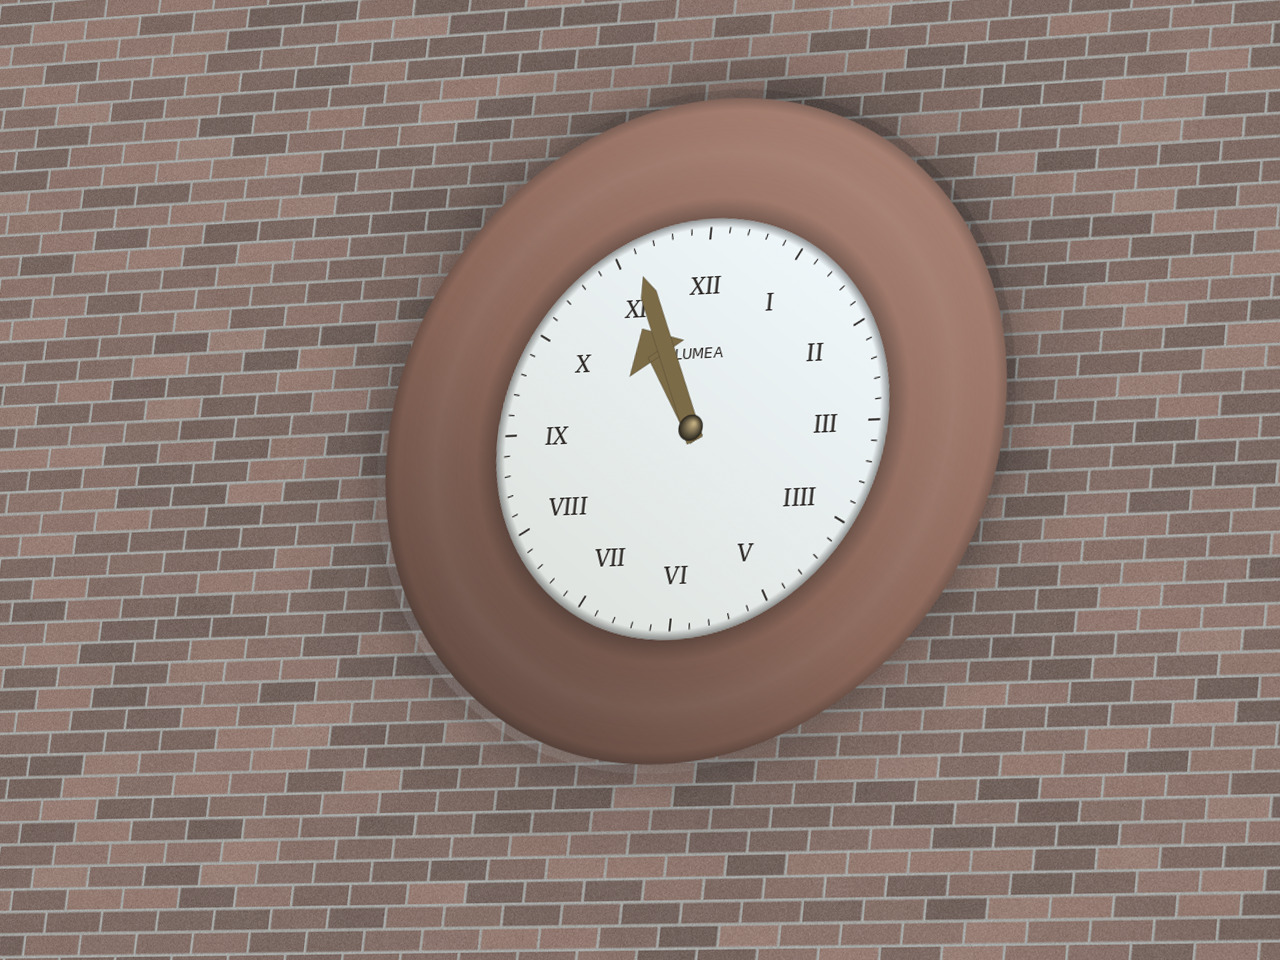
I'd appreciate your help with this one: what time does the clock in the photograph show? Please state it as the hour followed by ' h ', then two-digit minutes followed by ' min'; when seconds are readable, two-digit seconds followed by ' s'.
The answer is 10 h 56 min
